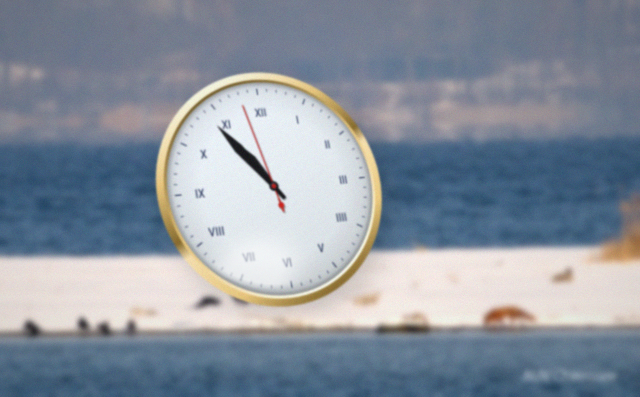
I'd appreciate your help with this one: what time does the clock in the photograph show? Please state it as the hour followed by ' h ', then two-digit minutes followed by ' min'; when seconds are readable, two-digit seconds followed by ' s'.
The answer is 10 h 53 min 58 s
